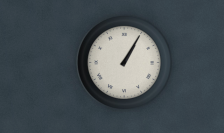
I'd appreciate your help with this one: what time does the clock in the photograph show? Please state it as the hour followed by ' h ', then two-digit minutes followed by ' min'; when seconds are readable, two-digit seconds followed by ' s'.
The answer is 1 h 05 min
